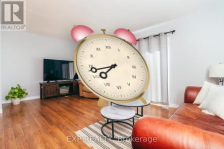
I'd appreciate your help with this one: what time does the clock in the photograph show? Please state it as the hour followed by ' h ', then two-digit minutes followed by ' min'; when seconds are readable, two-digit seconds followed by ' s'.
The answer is 7 h 43 min
